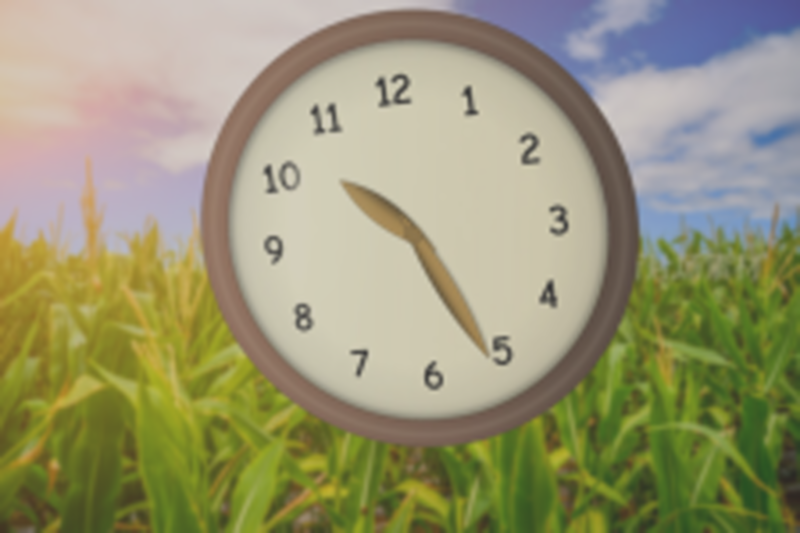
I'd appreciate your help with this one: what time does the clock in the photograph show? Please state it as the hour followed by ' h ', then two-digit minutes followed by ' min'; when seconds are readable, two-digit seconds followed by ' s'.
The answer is 10 h 26 min
